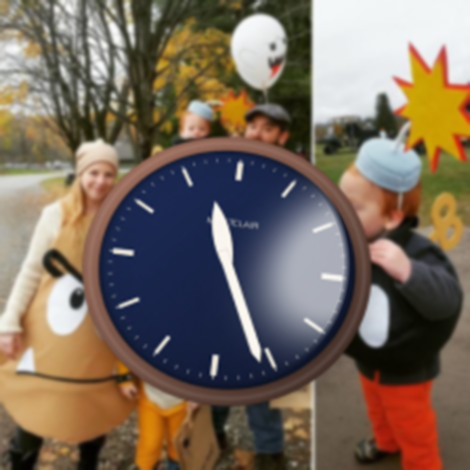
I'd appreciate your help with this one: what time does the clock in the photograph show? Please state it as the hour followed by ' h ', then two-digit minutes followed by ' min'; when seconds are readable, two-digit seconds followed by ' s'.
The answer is 11 h 26 min
